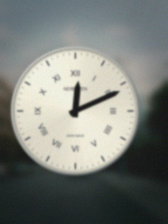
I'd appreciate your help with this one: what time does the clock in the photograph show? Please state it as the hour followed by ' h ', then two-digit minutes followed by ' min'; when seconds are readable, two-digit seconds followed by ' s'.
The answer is 12 h 11 min
